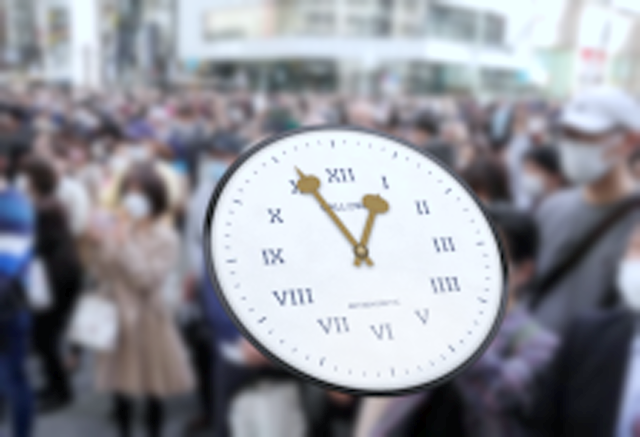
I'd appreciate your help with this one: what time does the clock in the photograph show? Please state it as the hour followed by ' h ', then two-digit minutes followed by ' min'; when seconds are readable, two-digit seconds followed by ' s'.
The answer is 12 h 56 min
